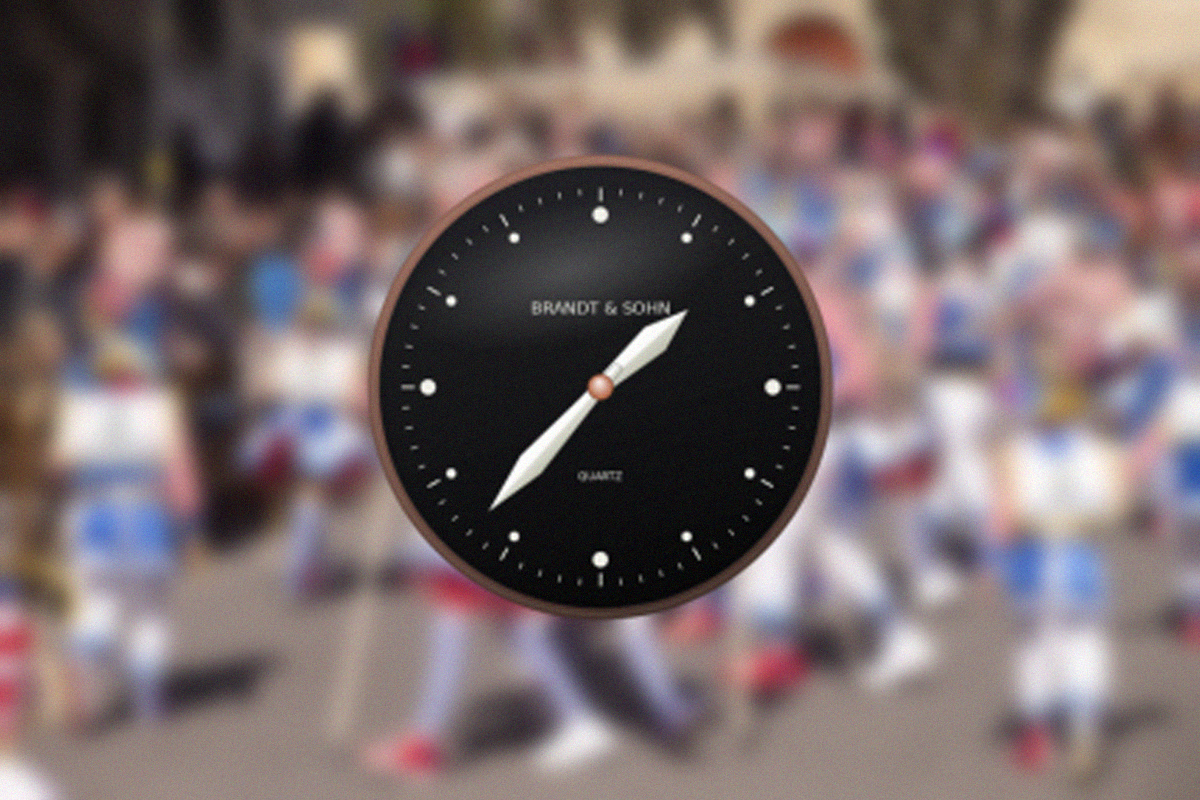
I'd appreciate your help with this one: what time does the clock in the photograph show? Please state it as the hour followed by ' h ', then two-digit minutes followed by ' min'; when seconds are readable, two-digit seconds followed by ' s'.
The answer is 1 h 37 min
